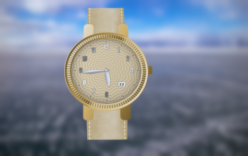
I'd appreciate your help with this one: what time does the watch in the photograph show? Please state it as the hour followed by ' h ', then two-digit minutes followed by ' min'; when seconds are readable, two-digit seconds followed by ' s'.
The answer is 5 h 44 min
